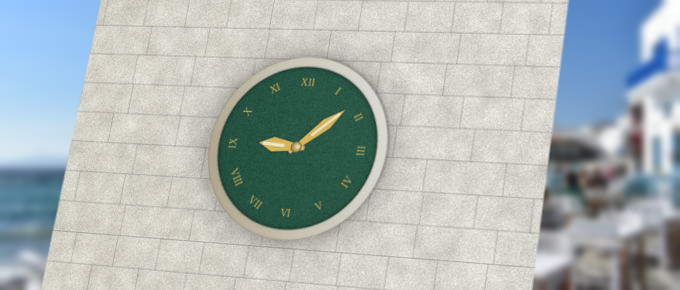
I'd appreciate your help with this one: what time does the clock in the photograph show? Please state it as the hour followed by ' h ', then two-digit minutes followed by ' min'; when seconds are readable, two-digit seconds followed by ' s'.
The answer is 9 h 08 min
